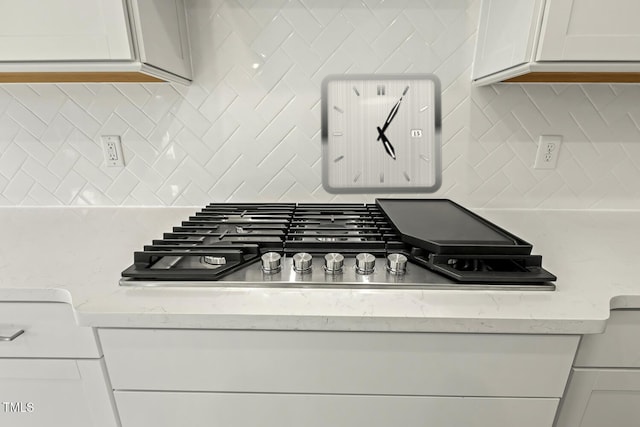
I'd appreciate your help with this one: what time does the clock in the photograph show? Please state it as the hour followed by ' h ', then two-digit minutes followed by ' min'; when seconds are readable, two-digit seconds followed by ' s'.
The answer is 5 h 05 min
